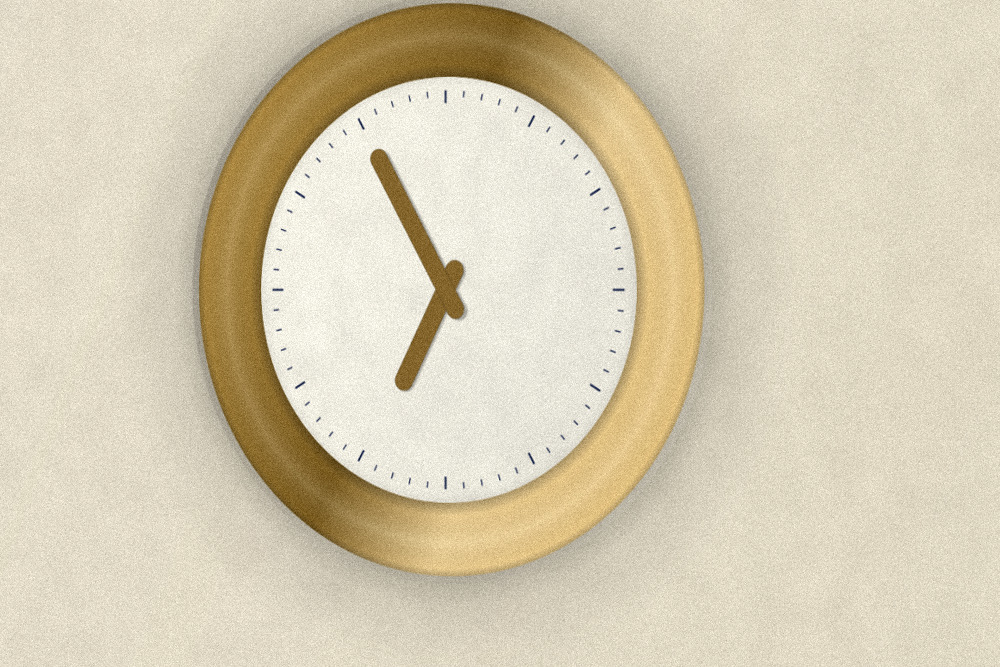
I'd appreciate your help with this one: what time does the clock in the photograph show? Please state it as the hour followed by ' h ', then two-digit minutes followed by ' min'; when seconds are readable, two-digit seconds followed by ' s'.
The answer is 6 h 55 min
